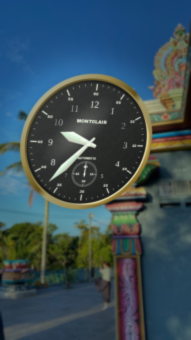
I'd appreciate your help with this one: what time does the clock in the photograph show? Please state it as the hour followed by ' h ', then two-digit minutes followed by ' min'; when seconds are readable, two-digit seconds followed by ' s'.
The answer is 9 h 37 min
